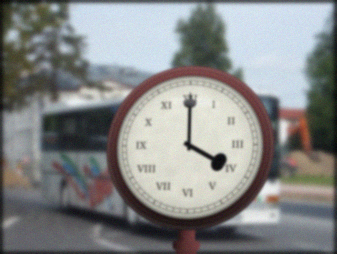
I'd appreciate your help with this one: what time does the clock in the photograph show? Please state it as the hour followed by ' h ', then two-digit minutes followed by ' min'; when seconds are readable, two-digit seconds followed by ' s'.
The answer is 4 h 00 min
